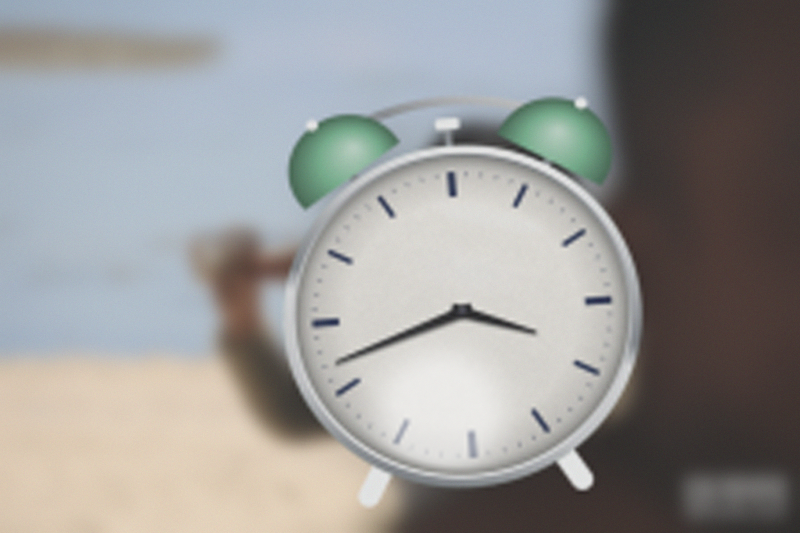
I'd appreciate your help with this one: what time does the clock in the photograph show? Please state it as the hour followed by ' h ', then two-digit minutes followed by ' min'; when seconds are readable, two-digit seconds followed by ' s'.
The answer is 3 h 42 min
